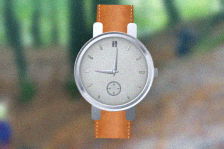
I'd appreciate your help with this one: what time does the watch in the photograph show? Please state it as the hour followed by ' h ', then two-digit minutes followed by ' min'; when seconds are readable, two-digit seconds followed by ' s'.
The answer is 9 h 01 min
